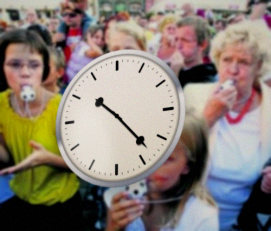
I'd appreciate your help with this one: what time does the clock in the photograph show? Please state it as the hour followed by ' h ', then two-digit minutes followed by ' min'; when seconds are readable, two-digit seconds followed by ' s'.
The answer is 10 h 23 min
